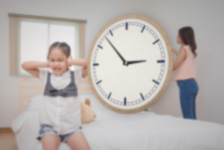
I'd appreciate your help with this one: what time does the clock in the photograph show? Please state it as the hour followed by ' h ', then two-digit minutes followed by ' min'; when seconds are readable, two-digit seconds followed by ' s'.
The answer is 2 h 53 min
